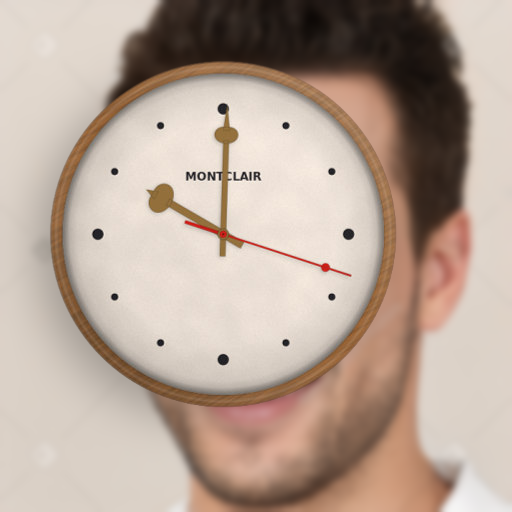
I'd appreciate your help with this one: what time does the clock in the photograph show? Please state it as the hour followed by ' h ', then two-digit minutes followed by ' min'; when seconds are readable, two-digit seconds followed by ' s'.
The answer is 10 h 00 min 18 s
